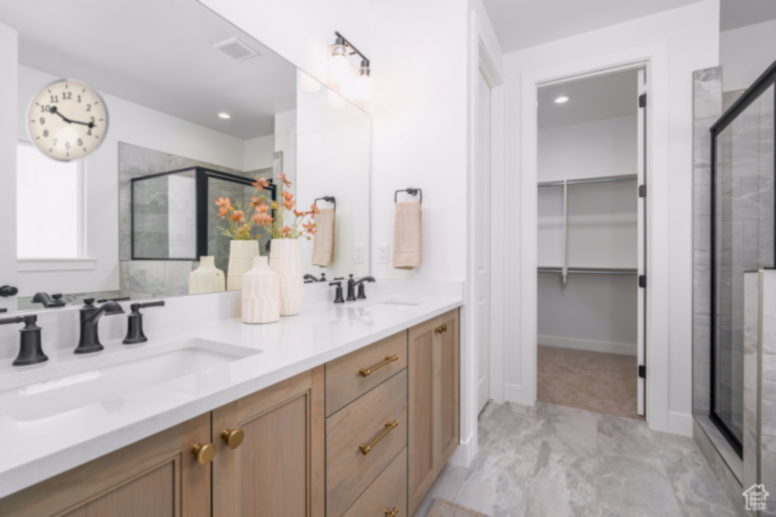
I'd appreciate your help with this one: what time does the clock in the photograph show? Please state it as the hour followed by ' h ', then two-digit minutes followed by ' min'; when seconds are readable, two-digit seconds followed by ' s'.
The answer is 10 h 17 min
